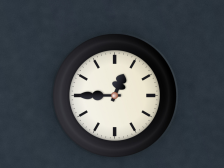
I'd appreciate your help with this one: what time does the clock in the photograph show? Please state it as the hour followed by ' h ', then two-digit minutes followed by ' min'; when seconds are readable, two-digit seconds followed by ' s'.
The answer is 12 h 45 min
